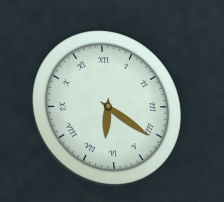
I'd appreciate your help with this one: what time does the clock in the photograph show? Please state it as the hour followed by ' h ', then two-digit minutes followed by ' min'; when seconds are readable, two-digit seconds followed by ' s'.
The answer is 6 h 21 min
